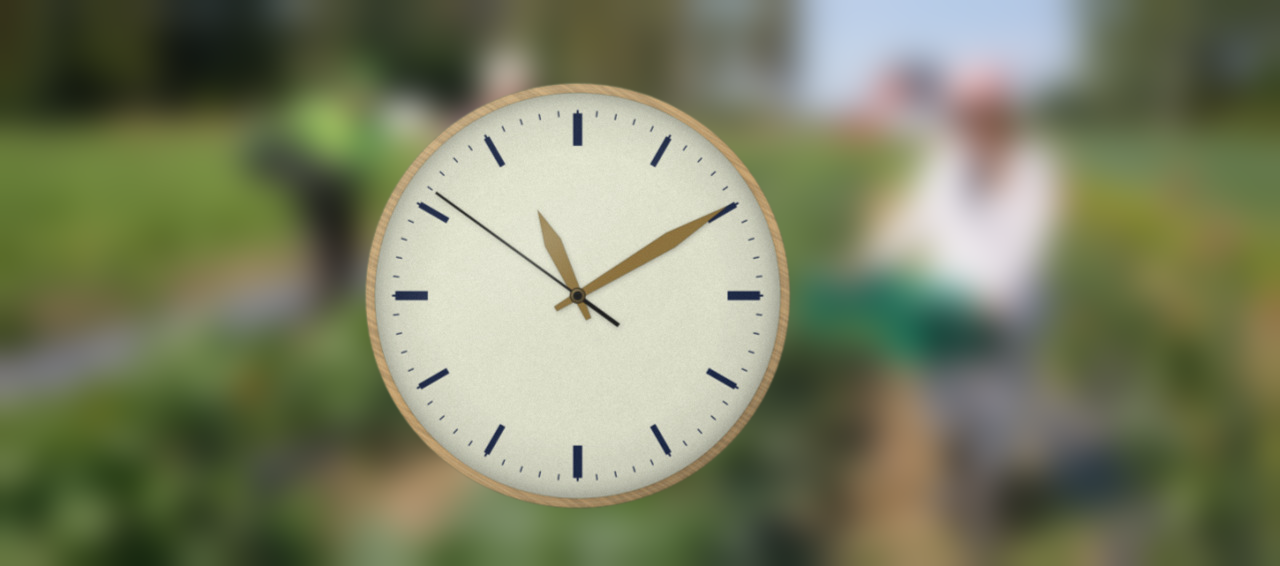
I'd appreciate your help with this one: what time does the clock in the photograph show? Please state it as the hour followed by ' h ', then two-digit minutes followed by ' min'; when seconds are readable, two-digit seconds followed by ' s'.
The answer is 11 h 09 min 51 s
